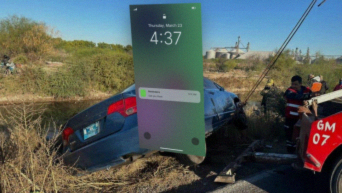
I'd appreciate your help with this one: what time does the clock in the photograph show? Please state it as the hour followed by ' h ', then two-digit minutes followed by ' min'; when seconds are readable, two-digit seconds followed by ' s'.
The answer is 4 h 37 min
